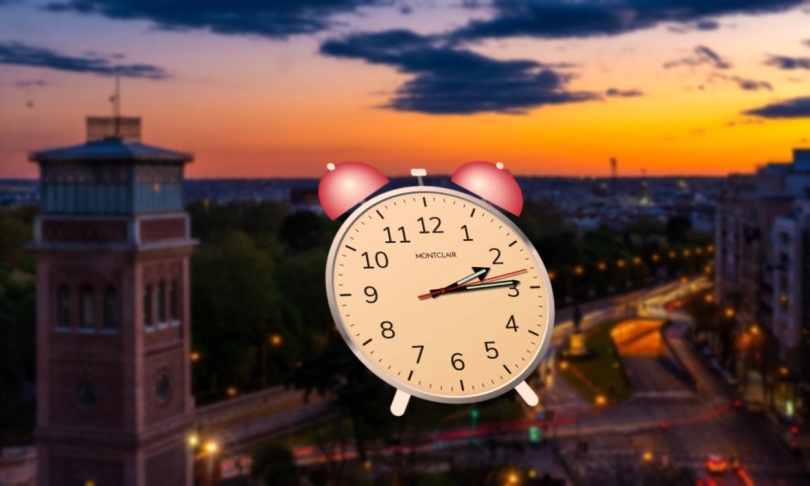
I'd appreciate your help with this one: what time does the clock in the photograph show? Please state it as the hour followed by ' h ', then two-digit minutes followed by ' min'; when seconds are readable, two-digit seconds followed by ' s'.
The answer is 2 h 14 min 13 s
